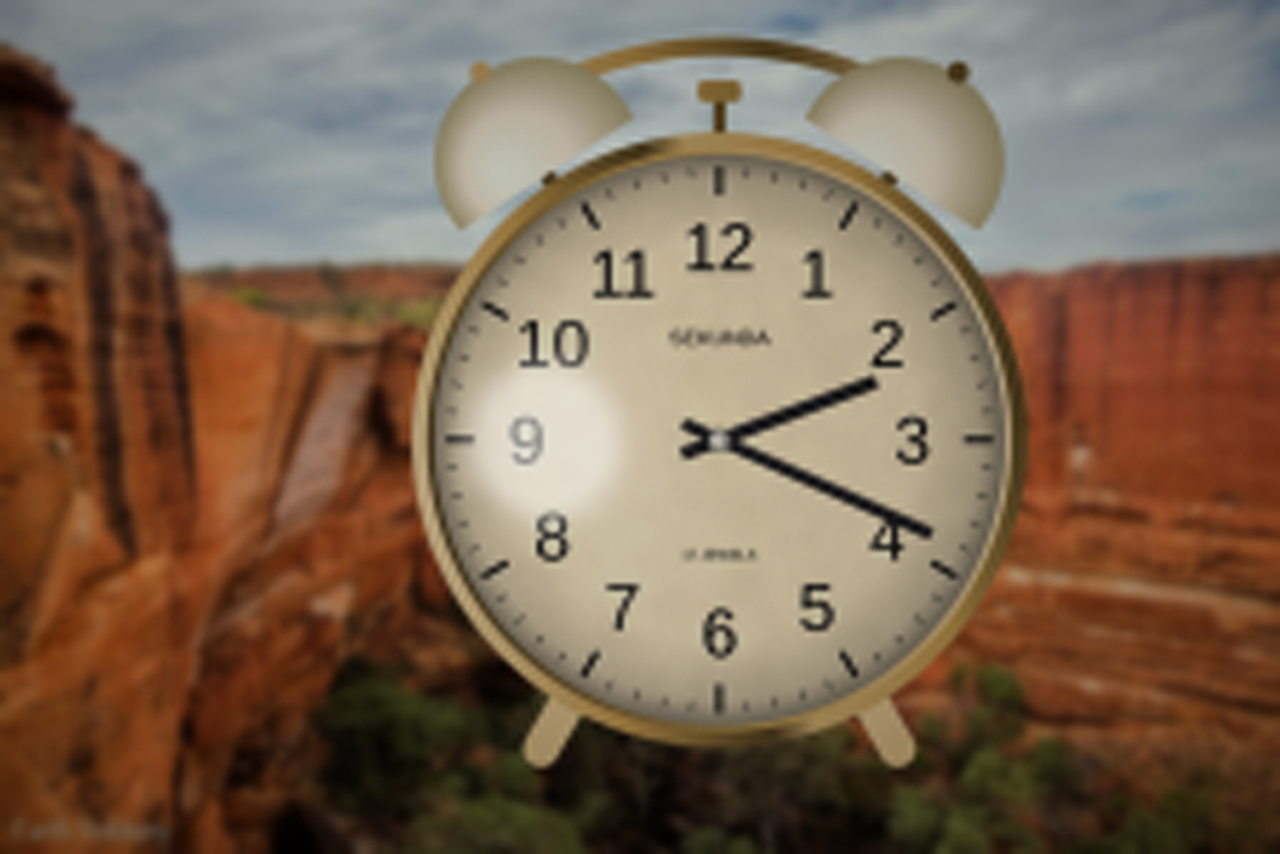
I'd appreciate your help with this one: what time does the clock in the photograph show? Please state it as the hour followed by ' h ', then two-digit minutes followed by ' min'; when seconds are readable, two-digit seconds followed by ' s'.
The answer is 2 h 19 min
